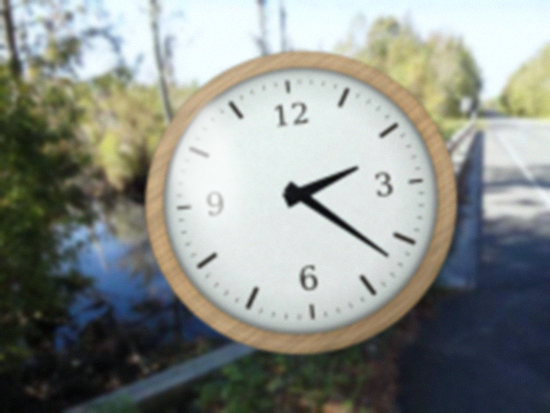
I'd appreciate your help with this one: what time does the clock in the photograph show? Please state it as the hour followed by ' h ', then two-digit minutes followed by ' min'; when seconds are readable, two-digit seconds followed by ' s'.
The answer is 2 h 22 min
